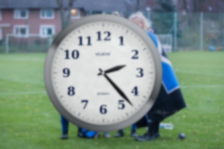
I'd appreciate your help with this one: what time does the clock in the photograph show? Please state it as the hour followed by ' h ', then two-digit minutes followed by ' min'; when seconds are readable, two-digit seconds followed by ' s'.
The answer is 2 h 23 min
